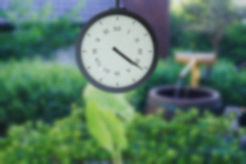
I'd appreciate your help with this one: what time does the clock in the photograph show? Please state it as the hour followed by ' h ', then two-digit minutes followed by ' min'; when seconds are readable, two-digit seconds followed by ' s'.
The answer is 4 h 21 min
